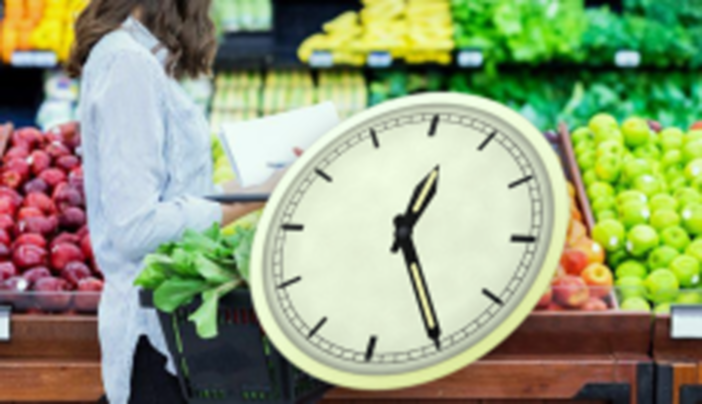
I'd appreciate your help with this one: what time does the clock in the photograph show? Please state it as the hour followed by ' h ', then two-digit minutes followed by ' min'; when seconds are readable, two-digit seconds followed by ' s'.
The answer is 12 h 25 min
